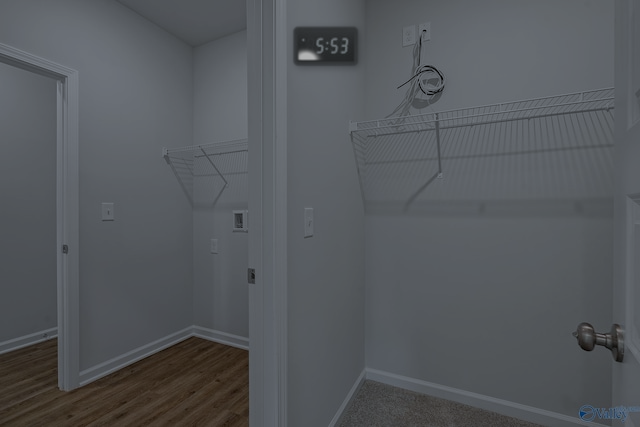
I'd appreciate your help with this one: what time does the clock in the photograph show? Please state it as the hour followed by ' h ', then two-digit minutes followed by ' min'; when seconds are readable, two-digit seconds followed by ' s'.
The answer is 5 h 53 min
